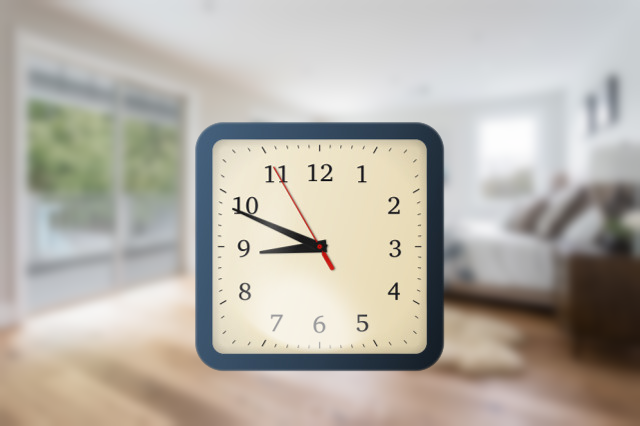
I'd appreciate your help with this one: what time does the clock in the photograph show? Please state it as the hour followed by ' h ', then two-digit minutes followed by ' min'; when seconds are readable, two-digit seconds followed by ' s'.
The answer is 8 h 48 min 55 s
